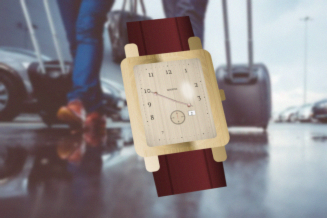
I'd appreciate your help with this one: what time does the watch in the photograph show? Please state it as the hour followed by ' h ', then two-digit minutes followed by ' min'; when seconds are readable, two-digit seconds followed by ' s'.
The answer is 3 h 50 min
